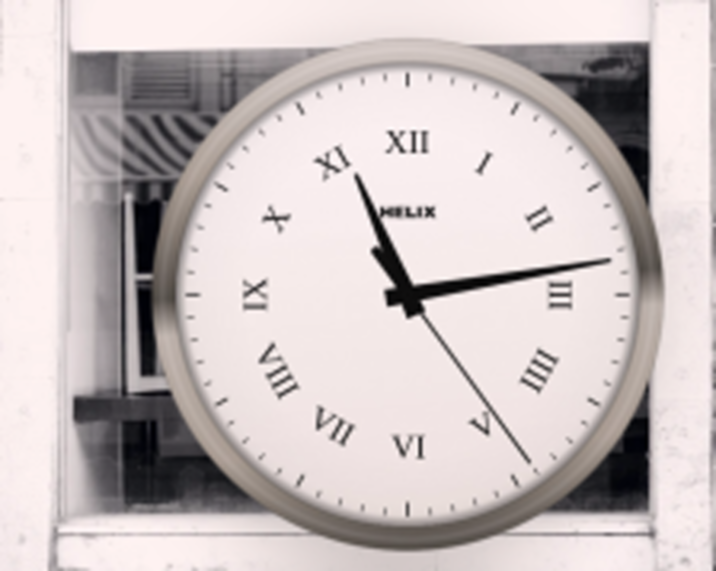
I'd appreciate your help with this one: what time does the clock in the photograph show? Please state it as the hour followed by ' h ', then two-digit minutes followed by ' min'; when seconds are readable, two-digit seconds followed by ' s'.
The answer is 11 h 13 min 24 s
